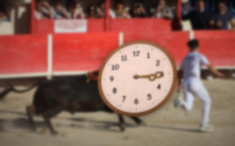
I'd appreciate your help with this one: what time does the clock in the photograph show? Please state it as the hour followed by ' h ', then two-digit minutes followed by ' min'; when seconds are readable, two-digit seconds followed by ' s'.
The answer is 3 h 15 min
